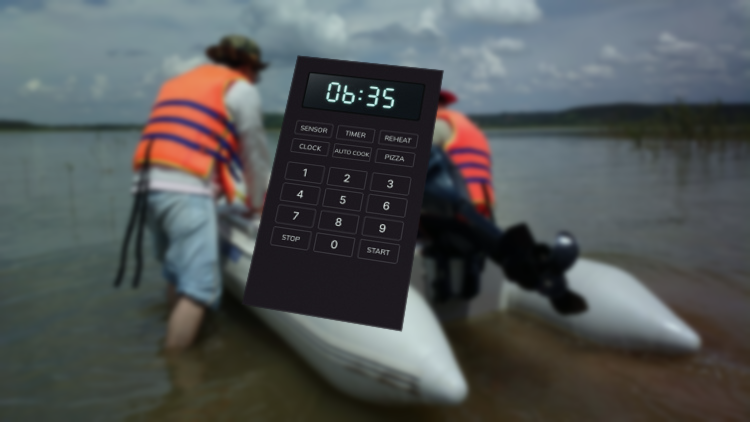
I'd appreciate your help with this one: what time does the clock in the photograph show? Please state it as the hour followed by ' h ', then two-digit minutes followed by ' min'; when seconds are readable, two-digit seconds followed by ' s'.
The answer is 6 h 35 min
